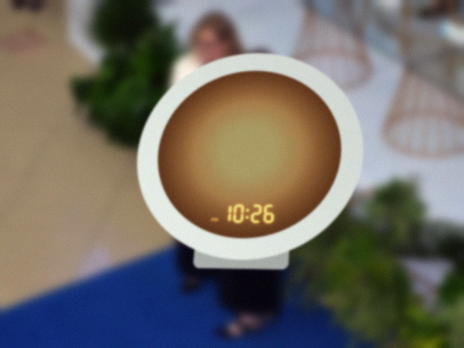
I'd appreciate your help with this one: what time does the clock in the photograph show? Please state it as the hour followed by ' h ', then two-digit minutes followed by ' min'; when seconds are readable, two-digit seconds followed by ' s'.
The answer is 10 h 26 min
